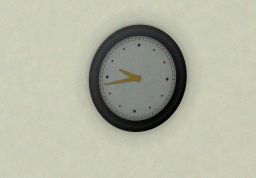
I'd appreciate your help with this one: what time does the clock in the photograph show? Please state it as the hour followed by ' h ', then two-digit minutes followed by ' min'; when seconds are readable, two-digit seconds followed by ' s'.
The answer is 9 h 43 min
